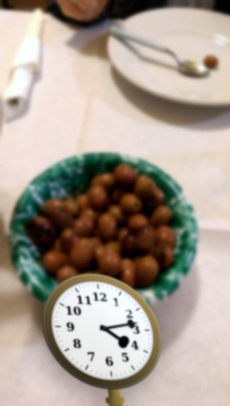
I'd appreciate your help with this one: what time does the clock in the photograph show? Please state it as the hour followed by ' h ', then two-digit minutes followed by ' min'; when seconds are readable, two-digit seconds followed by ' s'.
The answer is 4 h 13 min
